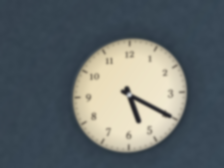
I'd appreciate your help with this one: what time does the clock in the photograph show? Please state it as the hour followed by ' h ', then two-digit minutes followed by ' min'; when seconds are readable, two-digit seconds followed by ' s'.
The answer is 5 h 20 min
